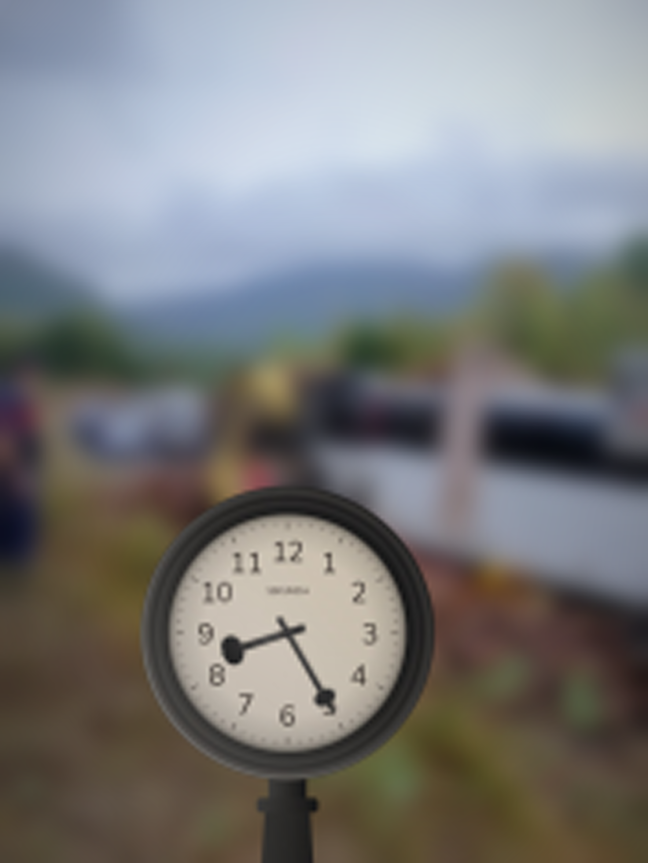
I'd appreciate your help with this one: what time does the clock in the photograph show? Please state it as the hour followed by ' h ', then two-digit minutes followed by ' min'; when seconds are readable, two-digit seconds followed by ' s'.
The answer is 8 h 25 min
